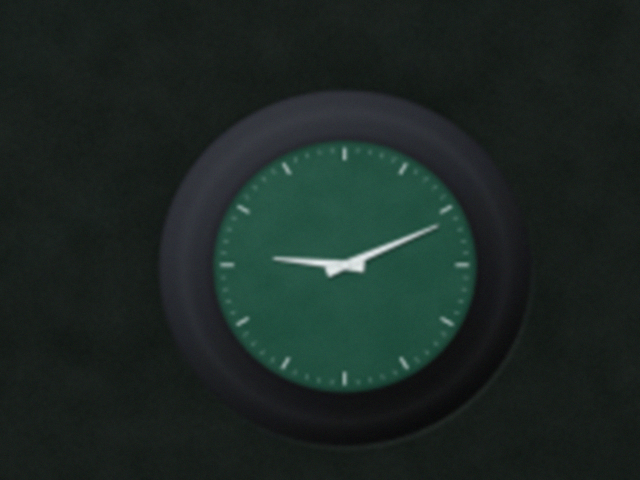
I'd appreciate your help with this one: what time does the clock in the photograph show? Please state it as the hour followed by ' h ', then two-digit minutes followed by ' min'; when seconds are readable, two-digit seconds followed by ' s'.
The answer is 9 h 11 min
